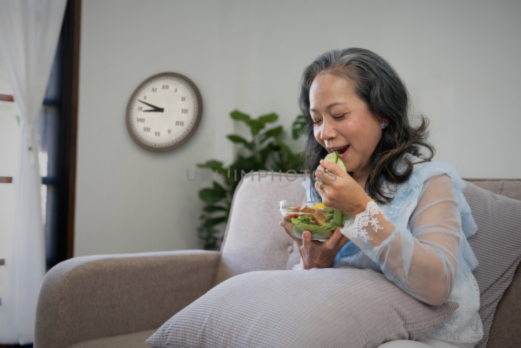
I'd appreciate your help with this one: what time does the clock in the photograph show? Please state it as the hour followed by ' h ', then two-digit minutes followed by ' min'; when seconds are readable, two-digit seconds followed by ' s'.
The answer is 8 h 48 min
